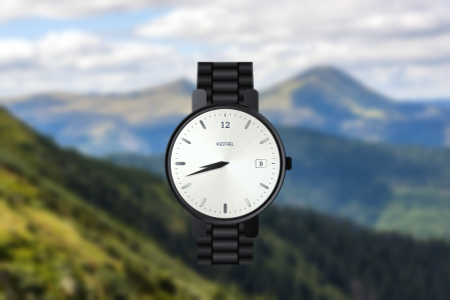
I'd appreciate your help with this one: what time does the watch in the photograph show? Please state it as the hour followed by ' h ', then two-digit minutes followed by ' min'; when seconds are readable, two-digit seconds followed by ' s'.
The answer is 8 h 42 min
